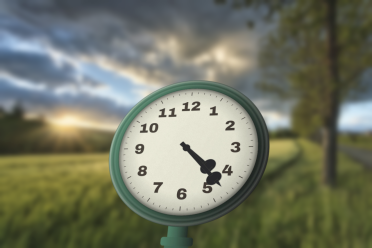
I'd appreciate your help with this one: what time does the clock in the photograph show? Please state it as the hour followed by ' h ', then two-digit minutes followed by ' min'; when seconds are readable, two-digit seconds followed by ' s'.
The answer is 4 h 23 min
